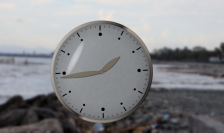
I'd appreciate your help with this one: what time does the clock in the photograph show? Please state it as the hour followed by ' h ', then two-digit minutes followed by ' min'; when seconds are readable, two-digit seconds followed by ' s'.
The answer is 1 h 44 min
